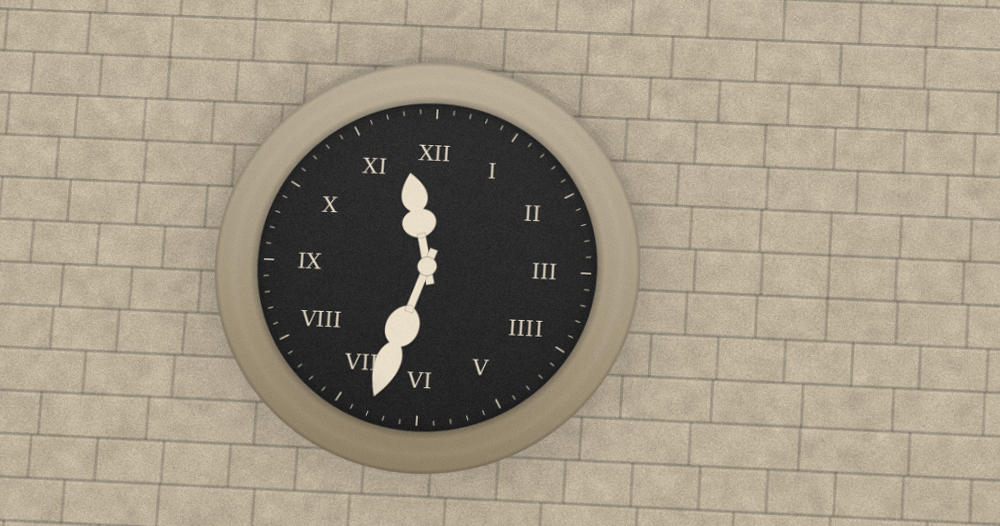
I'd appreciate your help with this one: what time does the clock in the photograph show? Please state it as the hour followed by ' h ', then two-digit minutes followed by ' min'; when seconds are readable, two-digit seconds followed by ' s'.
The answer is 11 h 33 min
